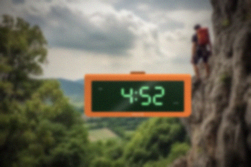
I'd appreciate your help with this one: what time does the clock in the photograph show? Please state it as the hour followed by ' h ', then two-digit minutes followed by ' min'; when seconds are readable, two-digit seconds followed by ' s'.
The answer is 4 h 52 min
